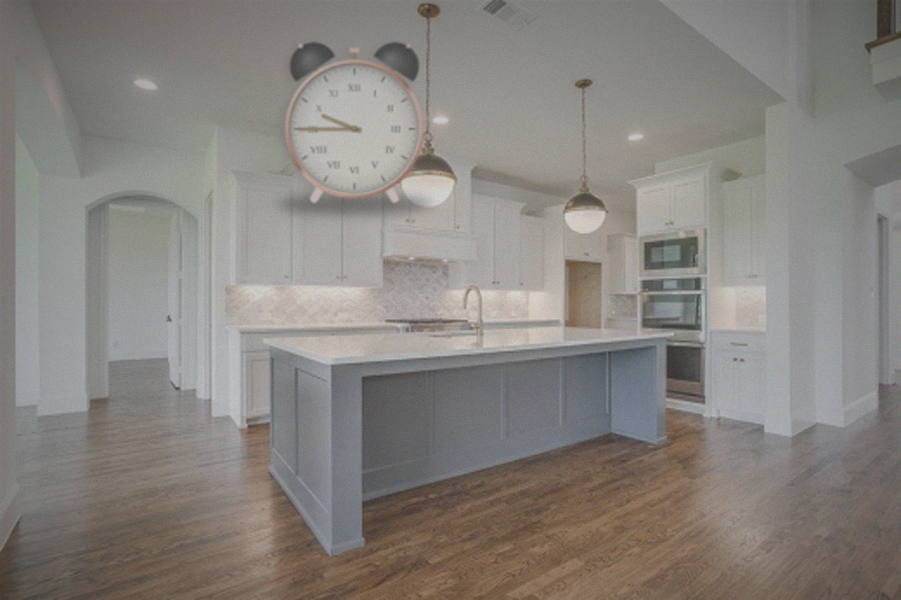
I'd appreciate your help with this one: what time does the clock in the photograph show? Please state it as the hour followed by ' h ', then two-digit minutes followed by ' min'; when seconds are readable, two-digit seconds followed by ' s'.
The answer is 9 h 45 min
